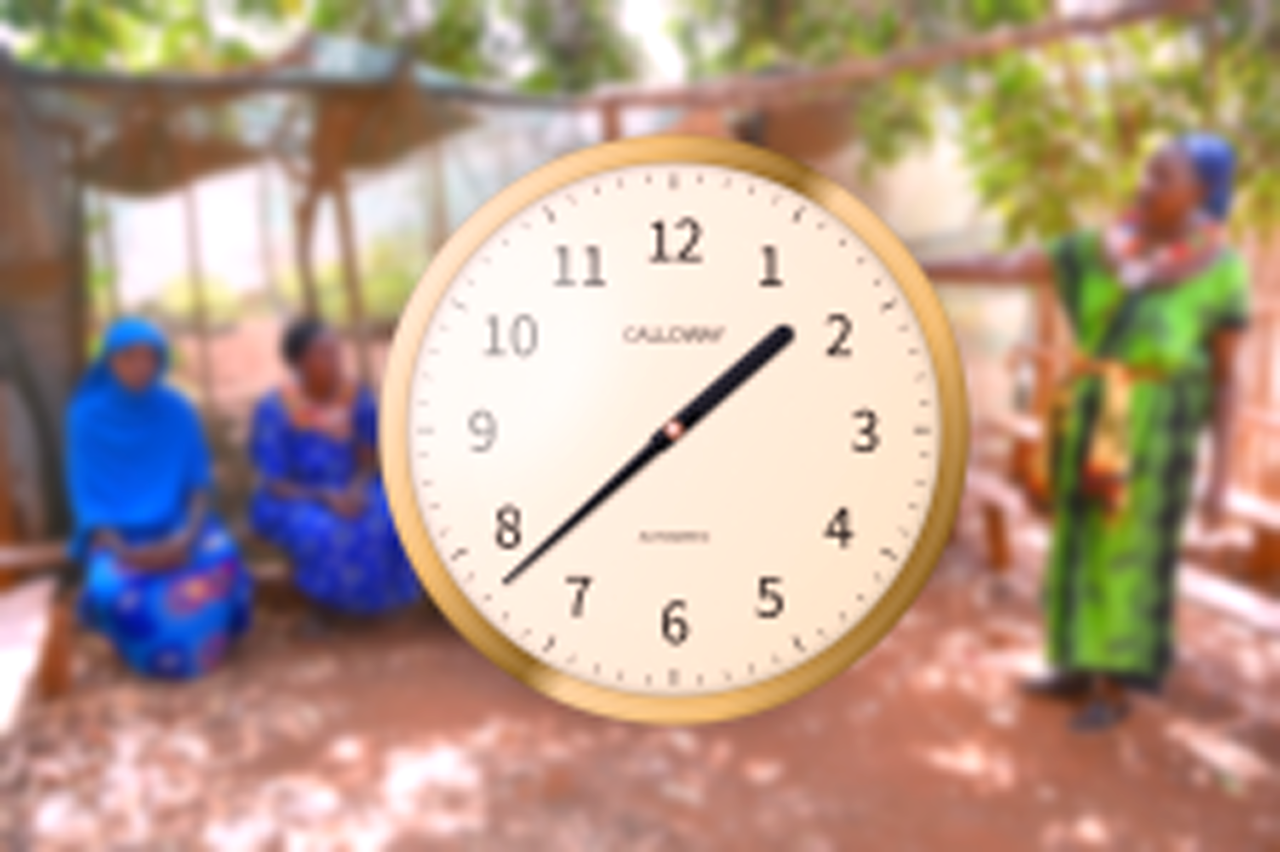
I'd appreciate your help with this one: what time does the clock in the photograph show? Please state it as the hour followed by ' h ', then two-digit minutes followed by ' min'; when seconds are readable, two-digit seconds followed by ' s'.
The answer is 1 h 38 min
